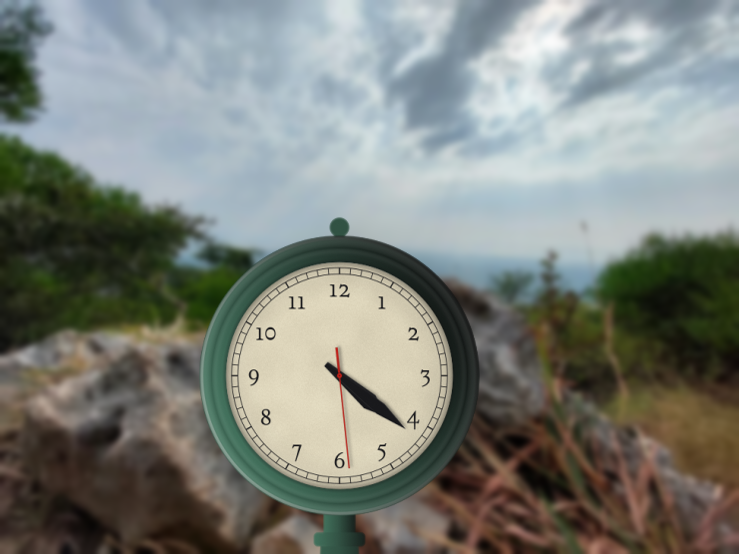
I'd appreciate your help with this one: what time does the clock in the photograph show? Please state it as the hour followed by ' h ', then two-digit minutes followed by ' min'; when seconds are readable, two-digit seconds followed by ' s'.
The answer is 4 h 21 min 29 s
